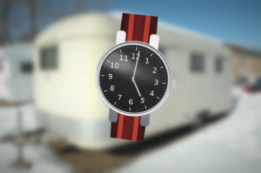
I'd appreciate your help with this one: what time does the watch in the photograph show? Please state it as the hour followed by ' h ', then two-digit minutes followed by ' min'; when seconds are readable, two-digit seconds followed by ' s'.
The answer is 5 h 01 min
